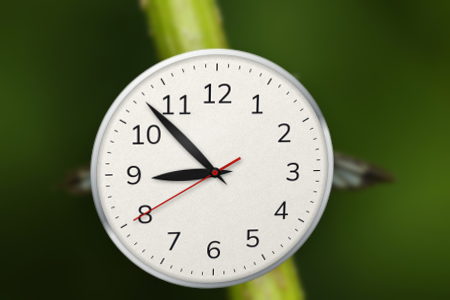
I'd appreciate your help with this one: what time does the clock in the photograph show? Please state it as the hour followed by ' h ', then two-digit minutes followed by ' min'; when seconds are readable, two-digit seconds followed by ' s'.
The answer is 8 h 52 min 40 s
